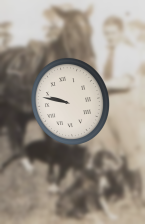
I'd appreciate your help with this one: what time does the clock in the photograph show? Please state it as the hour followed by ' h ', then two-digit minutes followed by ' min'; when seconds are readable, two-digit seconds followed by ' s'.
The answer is 9 h 48 min
